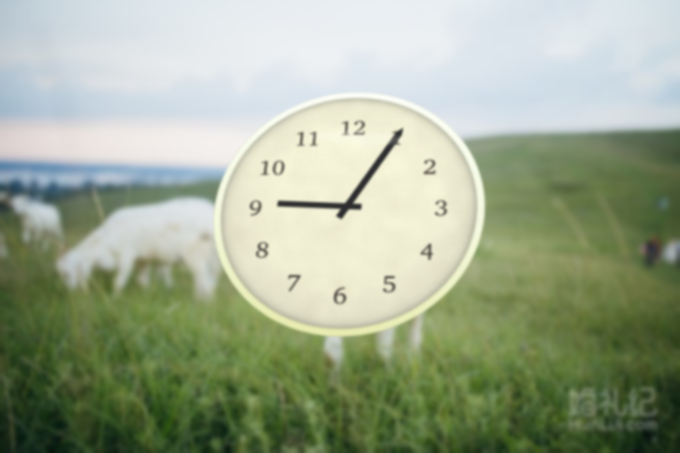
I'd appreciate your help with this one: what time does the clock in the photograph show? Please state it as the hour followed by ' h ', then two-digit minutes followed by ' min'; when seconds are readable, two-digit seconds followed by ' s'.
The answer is 9 h 05 min
